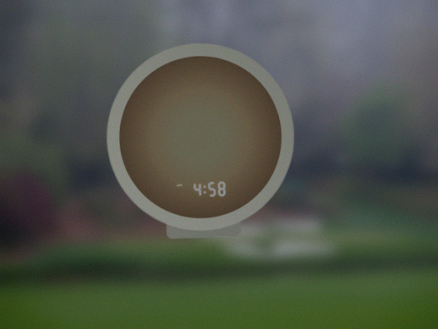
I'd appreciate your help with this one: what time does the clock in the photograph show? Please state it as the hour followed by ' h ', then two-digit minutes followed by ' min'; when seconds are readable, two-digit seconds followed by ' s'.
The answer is 4 h 58 min
